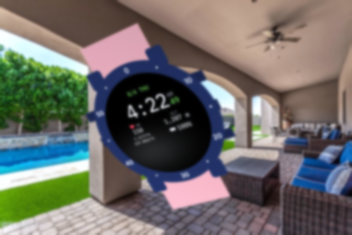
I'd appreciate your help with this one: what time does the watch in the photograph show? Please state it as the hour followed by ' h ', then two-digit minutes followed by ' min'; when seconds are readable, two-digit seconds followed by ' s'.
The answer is 4 h 22 min
